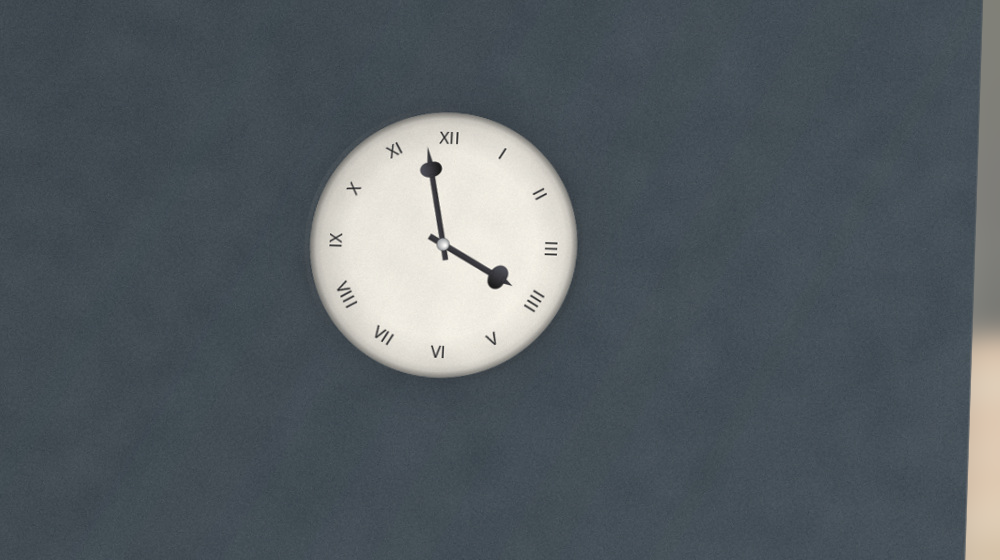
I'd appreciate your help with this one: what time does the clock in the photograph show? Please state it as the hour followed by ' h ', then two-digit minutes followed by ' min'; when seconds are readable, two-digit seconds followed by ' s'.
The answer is 3 h 58 min
